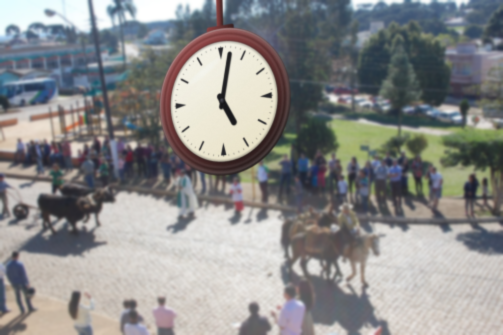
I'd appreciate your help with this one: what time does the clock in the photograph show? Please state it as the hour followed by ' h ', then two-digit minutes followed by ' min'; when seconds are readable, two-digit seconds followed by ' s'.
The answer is 5 h 02 min
